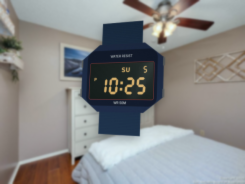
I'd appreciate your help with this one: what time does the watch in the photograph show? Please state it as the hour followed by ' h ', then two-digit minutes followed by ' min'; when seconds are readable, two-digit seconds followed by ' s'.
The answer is 10 h 25 min
